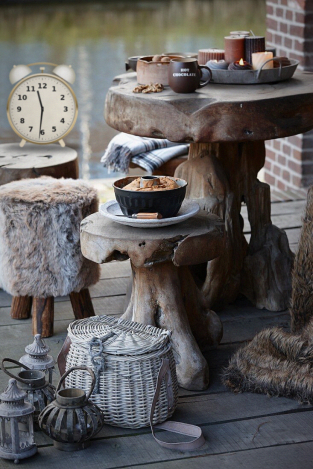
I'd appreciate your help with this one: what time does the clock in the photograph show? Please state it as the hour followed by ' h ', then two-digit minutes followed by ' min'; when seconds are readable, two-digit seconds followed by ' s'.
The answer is 11 h 31 min
